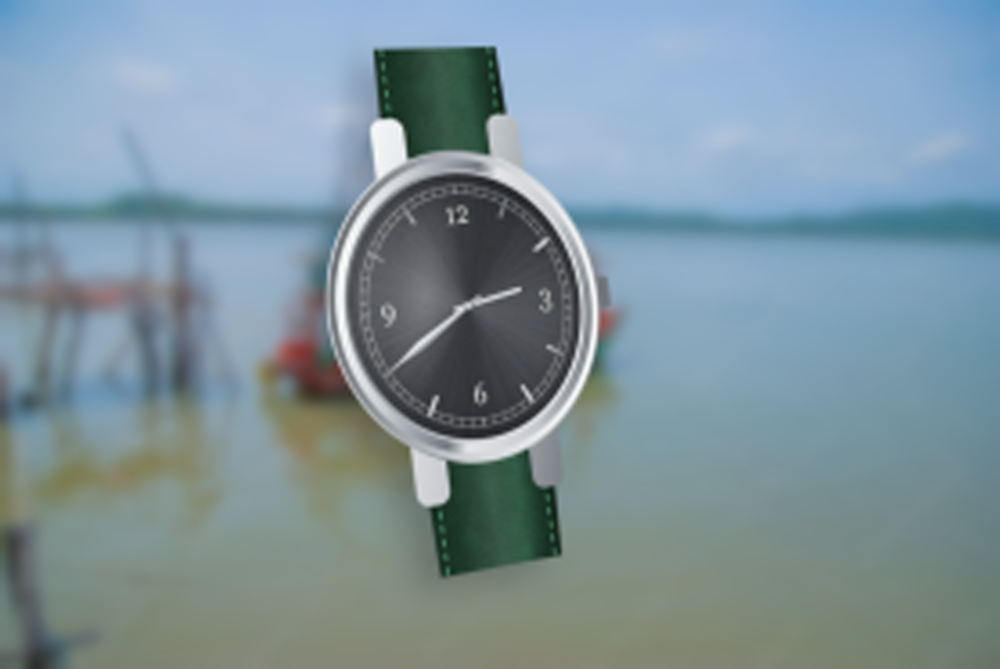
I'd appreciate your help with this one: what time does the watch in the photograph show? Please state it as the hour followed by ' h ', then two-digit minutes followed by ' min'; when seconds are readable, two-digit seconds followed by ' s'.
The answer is 2 h 40 min
